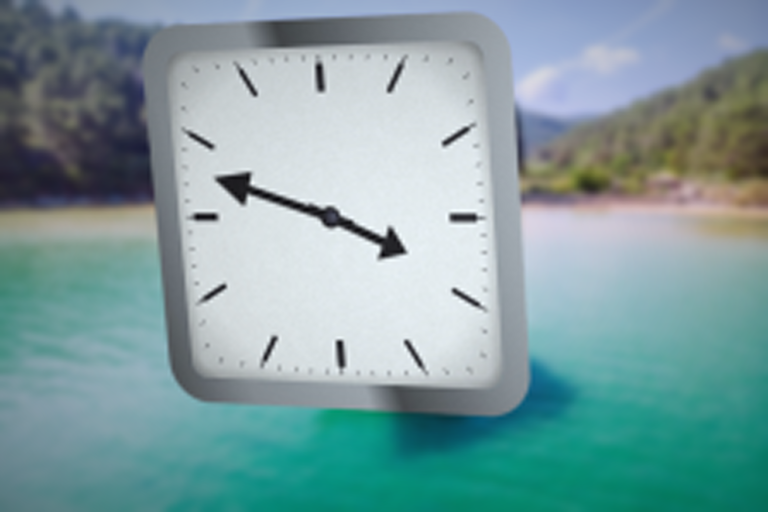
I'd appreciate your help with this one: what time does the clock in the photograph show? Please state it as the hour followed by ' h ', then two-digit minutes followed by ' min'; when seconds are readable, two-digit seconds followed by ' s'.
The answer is 3 h 48 min
